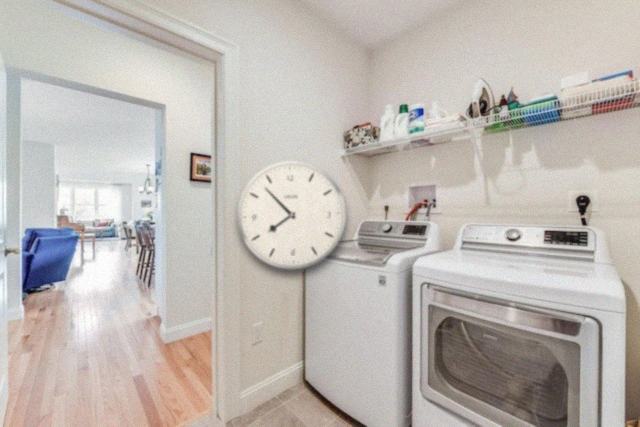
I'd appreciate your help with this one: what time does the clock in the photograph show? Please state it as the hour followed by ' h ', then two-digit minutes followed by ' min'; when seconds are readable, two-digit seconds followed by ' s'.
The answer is 7 h 53 min
